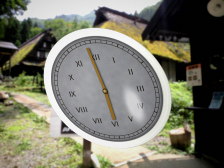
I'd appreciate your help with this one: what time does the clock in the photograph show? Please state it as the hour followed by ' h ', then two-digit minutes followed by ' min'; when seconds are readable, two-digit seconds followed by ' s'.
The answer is 5 h 59 min
